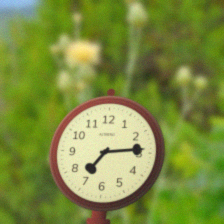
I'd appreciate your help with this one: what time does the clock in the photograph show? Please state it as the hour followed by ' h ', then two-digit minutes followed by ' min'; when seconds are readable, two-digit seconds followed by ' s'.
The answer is 7 h 14 min
